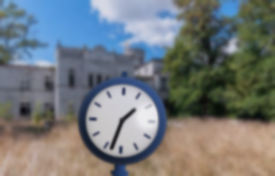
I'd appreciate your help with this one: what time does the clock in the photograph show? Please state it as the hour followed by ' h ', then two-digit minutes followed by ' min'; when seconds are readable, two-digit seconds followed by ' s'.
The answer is 1 h 33 min
